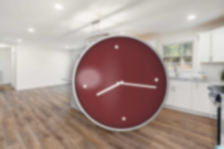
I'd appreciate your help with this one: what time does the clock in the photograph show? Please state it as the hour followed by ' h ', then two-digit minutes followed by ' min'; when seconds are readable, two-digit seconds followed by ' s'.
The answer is 8 h 17 min
